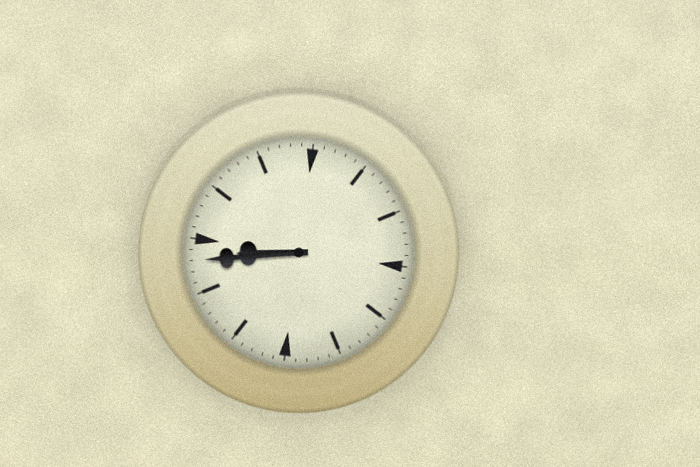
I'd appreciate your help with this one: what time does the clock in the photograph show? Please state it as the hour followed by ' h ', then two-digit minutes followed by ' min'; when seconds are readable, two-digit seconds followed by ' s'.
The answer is 8 h 43 min
